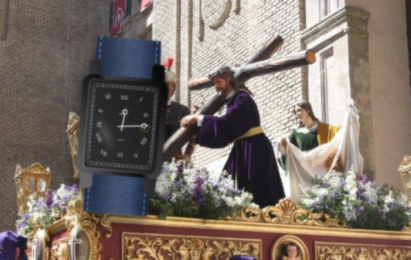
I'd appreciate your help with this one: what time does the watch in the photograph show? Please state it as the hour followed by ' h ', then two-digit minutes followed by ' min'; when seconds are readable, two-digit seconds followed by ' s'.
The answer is 12 h 14 min
